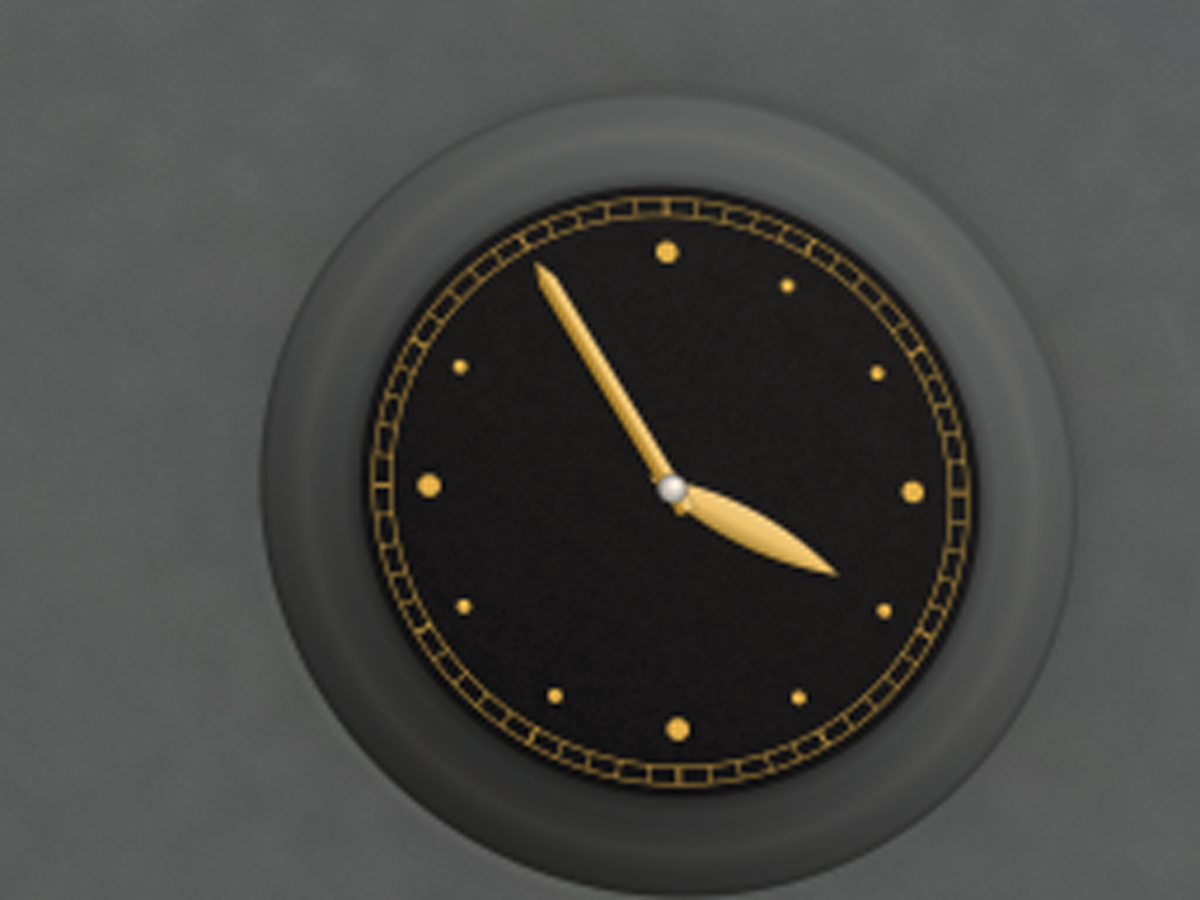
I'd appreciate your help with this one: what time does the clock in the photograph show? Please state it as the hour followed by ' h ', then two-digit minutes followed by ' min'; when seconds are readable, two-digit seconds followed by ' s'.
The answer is 3 h 55 min
